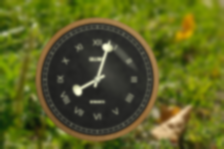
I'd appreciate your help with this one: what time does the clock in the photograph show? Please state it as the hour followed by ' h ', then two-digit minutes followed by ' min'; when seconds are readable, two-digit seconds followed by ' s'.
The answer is 8 h 03 min
